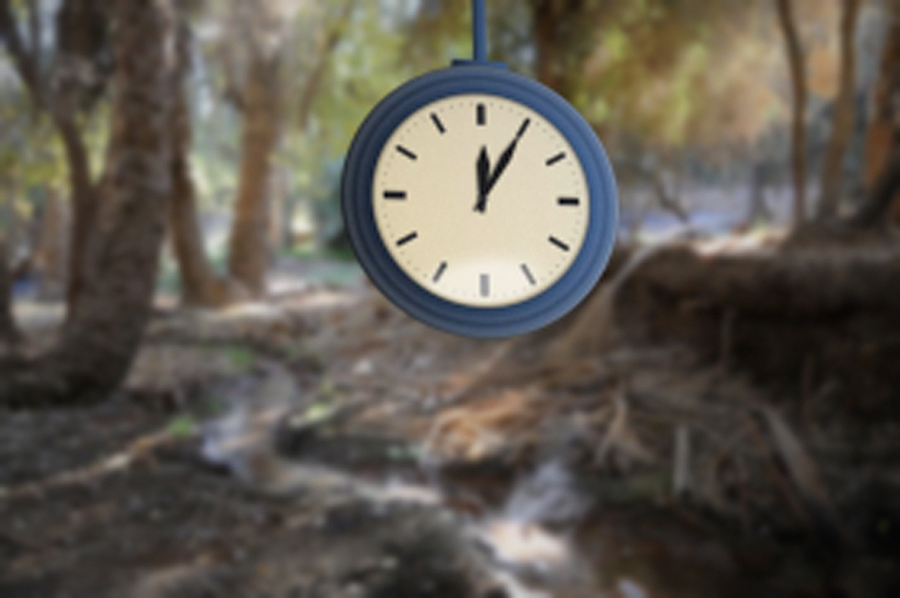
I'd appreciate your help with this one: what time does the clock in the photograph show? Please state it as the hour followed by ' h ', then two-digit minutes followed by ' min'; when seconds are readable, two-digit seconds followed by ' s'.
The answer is 12 h 05 min
